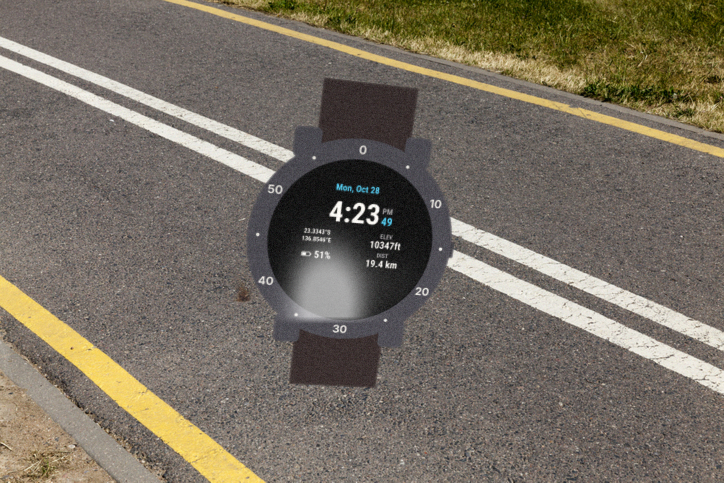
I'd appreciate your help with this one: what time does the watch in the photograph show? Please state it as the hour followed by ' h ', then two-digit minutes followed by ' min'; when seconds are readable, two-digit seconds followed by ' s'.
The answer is 4 h 23 min 49 s
